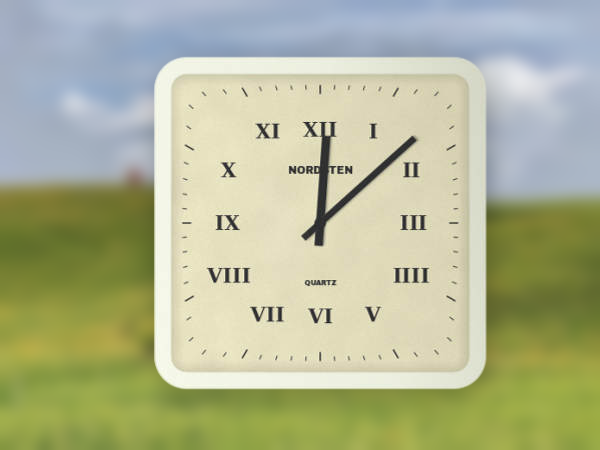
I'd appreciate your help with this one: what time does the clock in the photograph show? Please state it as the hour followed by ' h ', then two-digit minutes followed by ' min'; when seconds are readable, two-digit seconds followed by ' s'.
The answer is 12 h 08 min
